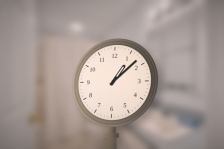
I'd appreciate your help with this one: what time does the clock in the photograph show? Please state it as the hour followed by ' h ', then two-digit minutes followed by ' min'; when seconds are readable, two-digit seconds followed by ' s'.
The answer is 1 h 08 min
